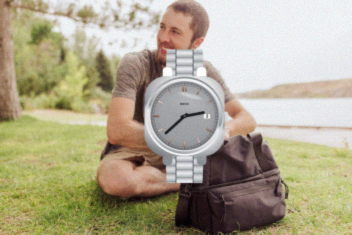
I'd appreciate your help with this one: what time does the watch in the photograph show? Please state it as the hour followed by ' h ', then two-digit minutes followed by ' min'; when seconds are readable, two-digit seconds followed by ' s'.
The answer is 2 h 38 min
